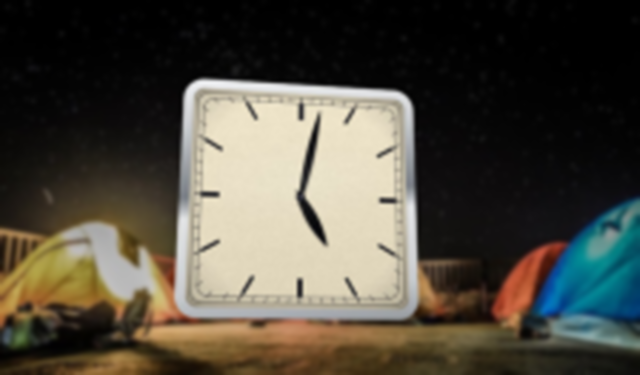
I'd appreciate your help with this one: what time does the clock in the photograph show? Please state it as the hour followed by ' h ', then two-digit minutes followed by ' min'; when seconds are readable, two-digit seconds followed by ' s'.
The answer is 5 h 02 min
